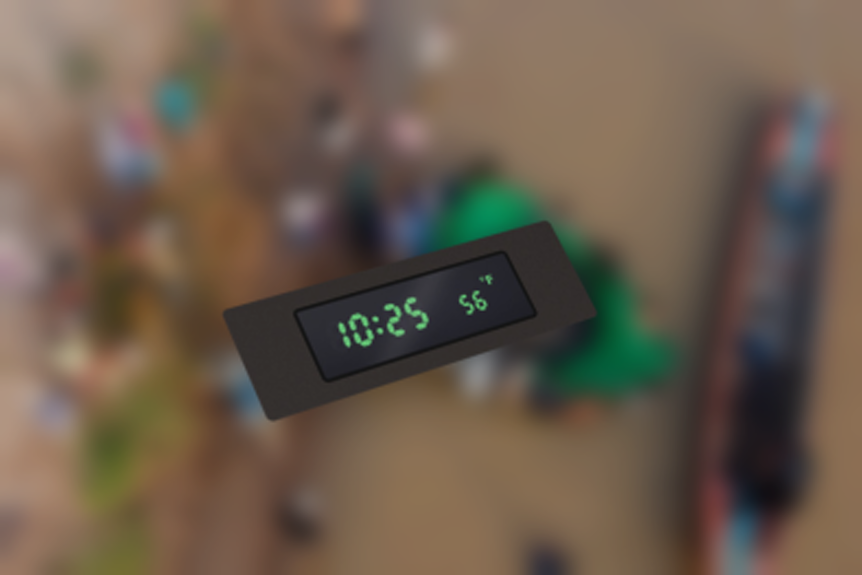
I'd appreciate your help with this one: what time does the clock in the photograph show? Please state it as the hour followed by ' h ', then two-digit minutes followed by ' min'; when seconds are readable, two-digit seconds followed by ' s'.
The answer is 10 h 25 min
